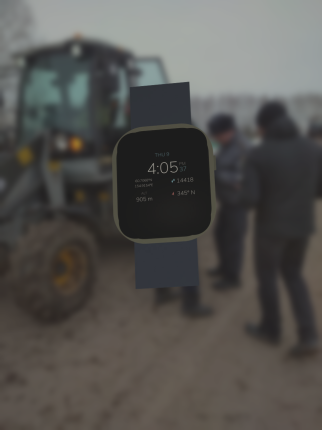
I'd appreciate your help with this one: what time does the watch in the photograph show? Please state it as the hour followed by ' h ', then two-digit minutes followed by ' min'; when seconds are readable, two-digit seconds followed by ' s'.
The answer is 4 h 05 min
